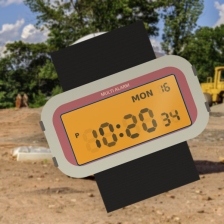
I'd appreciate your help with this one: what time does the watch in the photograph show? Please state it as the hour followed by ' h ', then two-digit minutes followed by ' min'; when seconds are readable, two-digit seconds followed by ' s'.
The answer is 10 h 20 min 34 s
